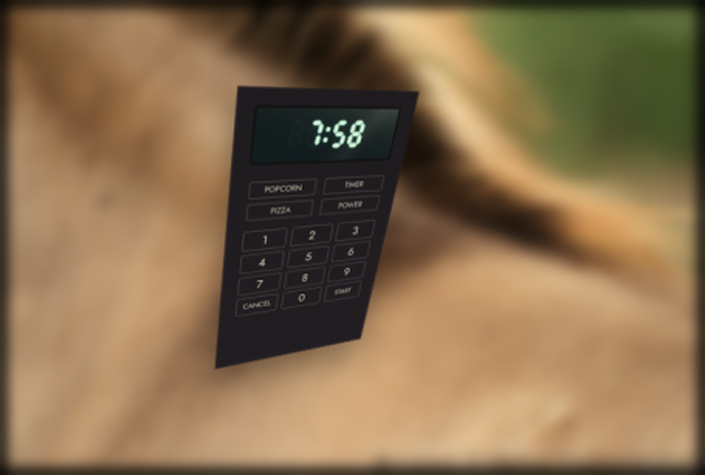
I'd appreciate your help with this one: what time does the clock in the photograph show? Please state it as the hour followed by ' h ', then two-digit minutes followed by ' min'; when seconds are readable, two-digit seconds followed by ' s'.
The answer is 7 h 58 min
